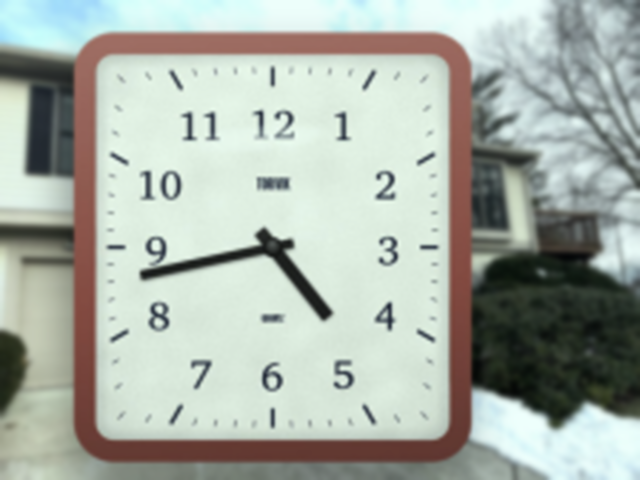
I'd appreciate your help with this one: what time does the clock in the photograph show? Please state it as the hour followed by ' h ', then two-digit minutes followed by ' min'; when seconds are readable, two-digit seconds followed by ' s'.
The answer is 4 h 43 min
